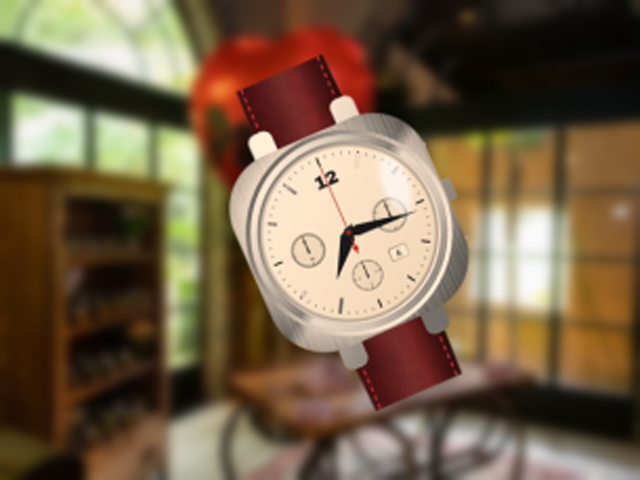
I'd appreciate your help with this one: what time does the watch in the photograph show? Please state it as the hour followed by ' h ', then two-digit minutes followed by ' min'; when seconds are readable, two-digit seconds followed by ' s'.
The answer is 7 h 16 min
